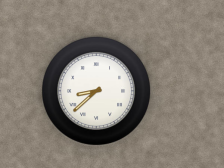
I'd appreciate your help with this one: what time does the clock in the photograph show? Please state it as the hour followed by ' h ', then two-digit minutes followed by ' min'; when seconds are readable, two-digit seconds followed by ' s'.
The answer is 8 h 38 min
